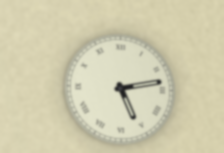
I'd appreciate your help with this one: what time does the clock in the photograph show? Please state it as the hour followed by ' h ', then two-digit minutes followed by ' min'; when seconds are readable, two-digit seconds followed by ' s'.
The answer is 5 h 13 min
